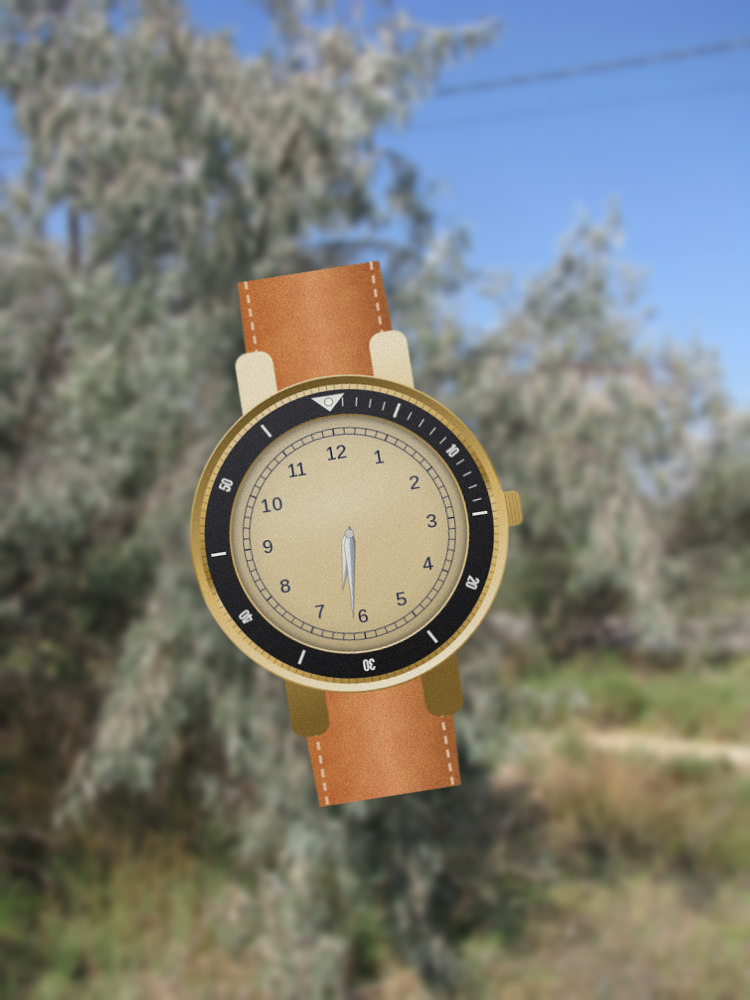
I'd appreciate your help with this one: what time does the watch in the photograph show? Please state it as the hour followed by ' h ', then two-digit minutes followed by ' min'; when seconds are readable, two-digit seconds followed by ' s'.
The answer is 6 h 31 min
